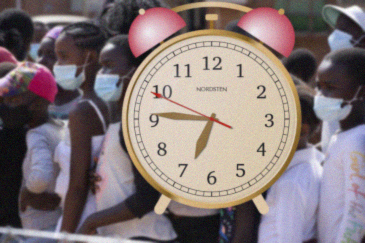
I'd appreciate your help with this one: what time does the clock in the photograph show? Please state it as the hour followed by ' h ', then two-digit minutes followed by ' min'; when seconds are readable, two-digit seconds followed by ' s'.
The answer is 6 h 45 min 49 s
